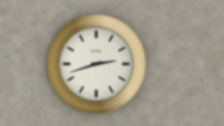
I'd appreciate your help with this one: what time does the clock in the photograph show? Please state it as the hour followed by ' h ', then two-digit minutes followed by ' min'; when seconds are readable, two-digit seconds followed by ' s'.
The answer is 2 h 42 min
